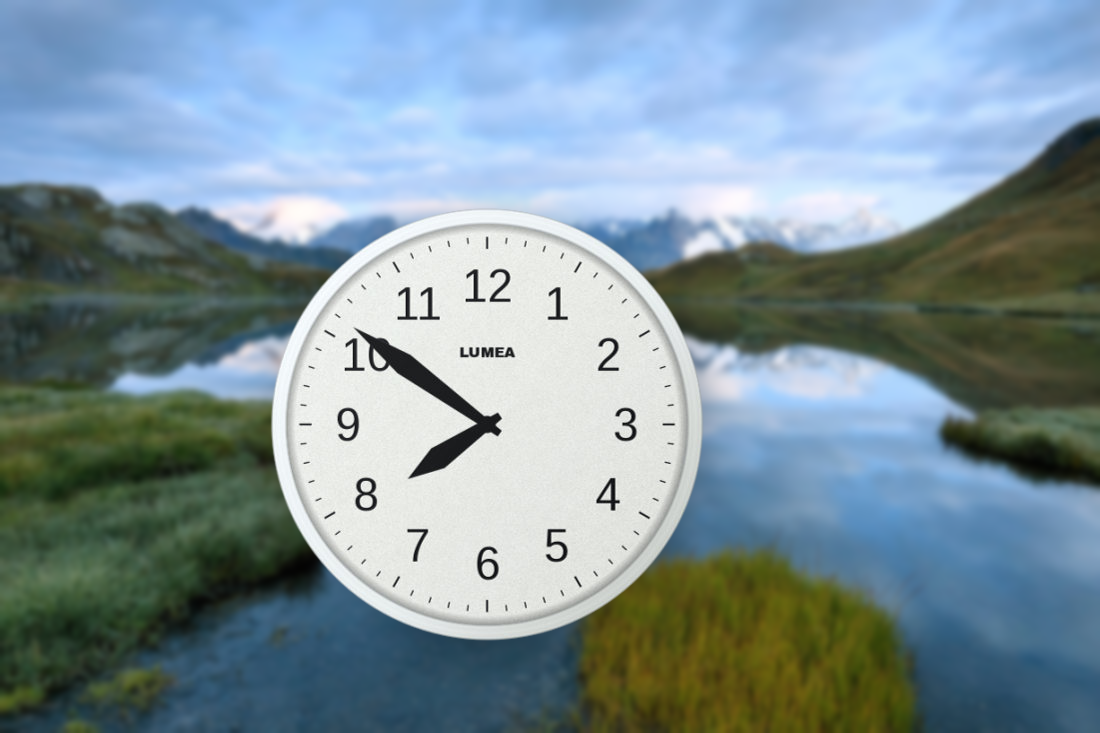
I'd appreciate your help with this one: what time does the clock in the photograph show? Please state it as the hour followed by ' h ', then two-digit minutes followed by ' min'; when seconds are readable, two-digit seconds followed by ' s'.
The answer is 7 h 51 min
